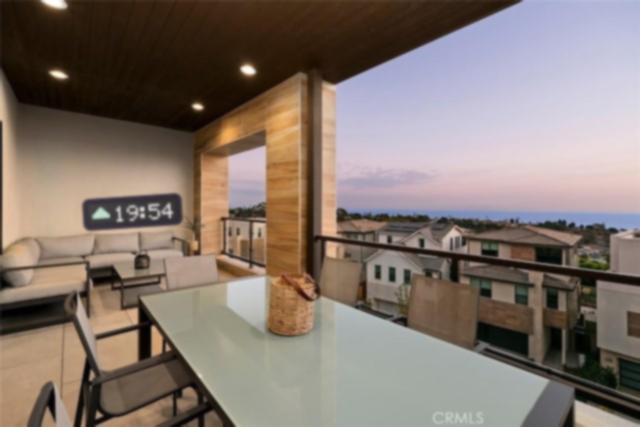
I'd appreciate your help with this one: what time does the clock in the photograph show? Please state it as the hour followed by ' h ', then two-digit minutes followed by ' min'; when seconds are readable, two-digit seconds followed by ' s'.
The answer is 19 h 54 min
